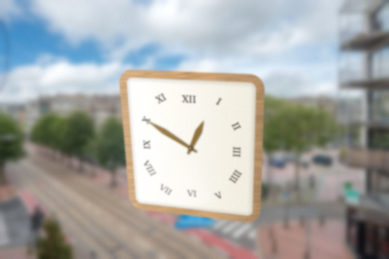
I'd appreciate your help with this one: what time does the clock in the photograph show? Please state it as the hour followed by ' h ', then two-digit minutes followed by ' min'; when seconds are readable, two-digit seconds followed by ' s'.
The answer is 12 h 50 min
